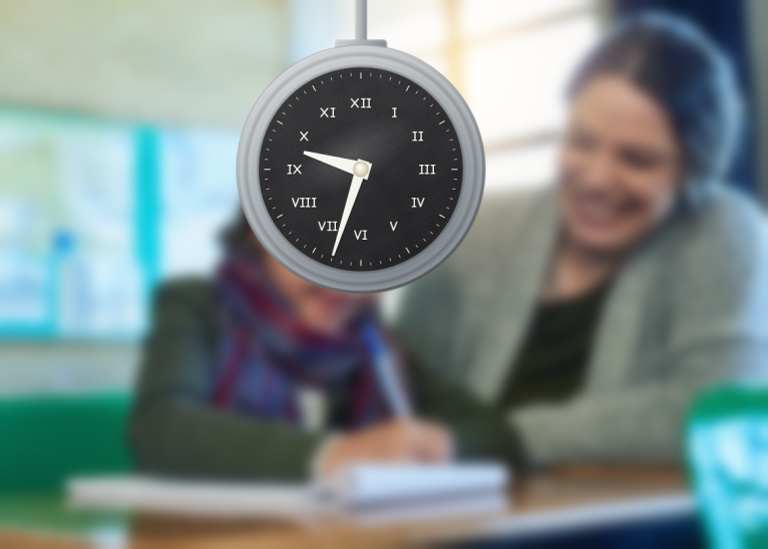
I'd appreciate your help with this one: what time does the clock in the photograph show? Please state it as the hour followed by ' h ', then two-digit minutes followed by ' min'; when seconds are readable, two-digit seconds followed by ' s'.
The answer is 9 h 33 min
